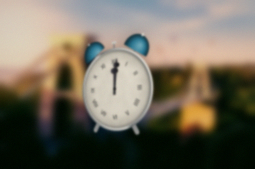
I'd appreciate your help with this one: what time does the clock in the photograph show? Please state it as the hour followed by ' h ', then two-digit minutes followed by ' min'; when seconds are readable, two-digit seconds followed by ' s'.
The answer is 12 h 01 min
